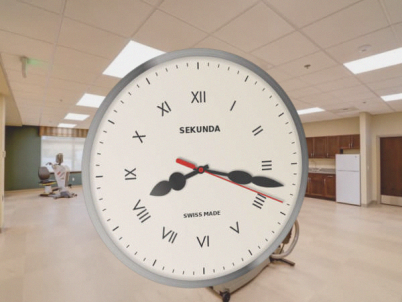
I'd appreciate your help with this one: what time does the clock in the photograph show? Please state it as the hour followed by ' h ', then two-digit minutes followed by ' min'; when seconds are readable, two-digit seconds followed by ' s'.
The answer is 8 h 17 min 19 s
